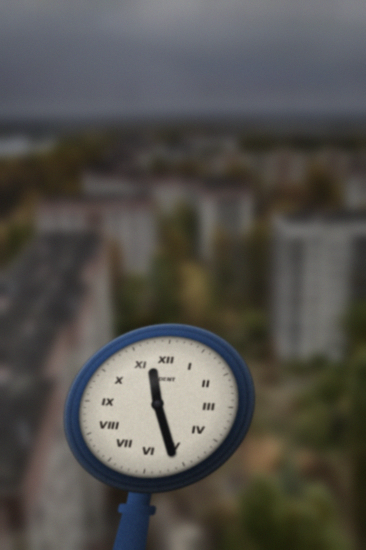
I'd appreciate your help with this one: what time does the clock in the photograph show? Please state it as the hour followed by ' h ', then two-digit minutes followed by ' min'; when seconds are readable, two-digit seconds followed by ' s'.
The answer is 11 h 26 min
